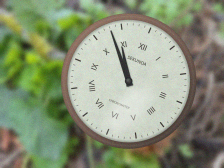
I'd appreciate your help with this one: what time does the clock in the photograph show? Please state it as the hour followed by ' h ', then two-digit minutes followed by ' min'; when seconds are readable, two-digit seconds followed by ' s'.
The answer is 10 h 53 min
